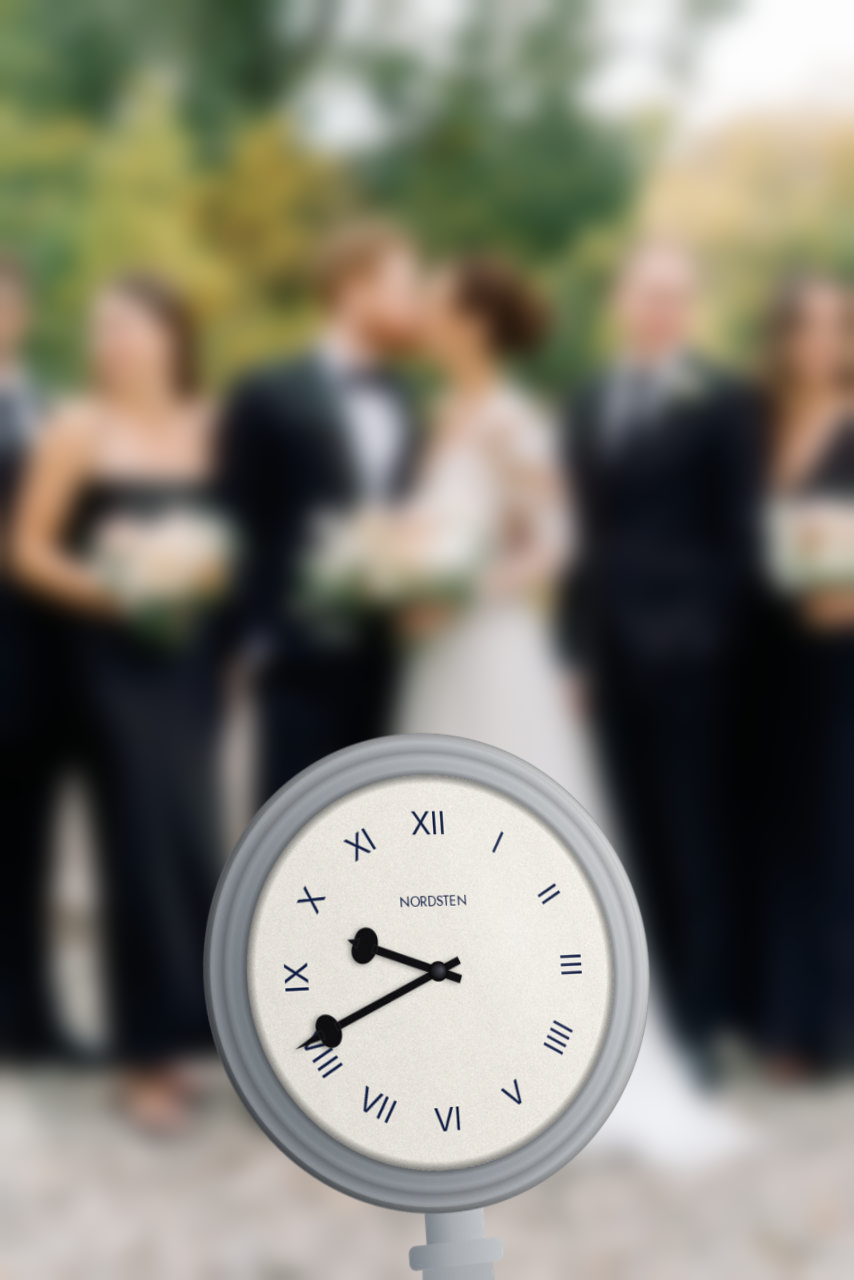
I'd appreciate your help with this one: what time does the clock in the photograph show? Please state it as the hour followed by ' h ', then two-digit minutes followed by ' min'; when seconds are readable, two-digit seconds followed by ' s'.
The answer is 9 h 41 min
